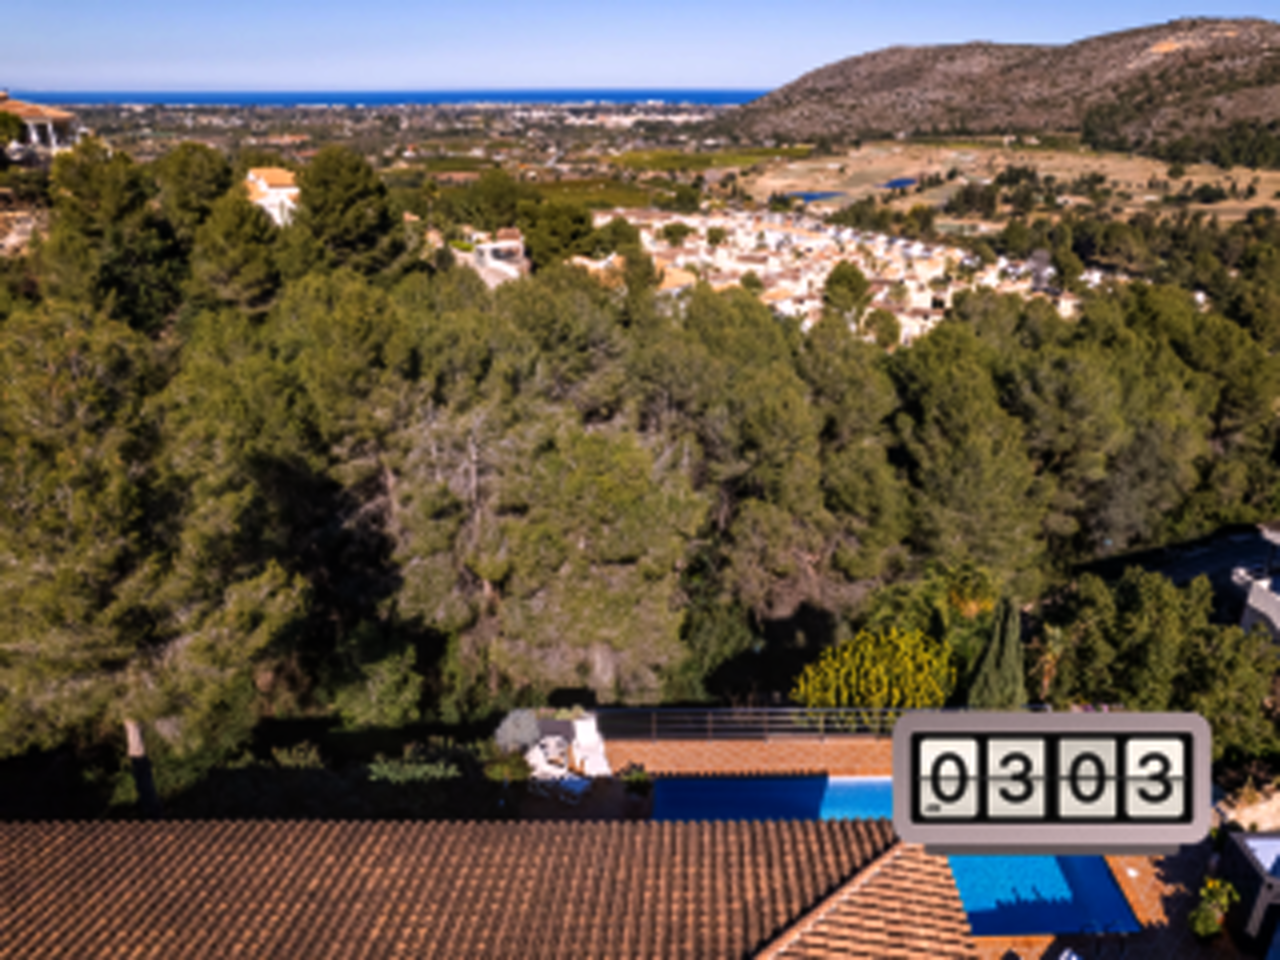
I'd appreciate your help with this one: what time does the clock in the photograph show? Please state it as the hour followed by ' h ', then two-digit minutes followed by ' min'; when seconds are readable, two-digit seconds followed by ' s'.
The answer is 3 h 03 min
